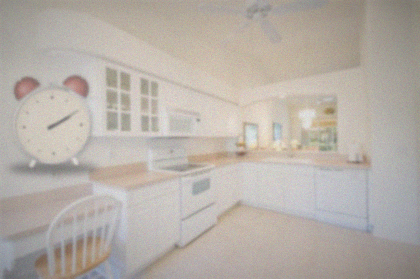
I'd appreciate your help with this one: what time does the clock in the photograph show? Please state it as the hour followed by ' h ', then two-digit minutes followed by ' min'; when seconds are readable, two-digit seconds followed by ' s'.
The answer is 2 h 10 min
